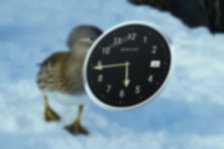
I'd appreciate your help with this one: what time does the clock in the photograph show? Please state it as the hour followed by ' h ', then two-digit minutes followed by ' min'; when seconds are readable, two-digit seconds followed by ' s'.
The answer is 5 h 44 min
